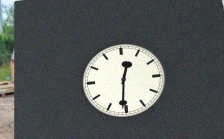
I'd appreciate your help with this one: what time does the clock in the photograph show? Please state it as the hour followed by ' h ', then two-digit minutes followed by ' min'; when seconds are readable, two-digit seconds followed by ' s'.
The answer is 12 h 31 min
